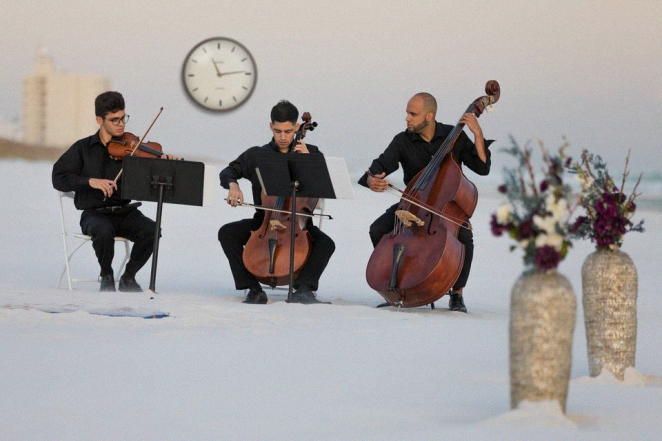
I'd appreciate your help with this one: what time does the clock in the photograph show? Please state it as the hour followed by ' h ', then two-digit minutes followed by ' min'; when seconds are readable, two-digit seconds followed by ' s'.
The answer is 11 h 14 min
